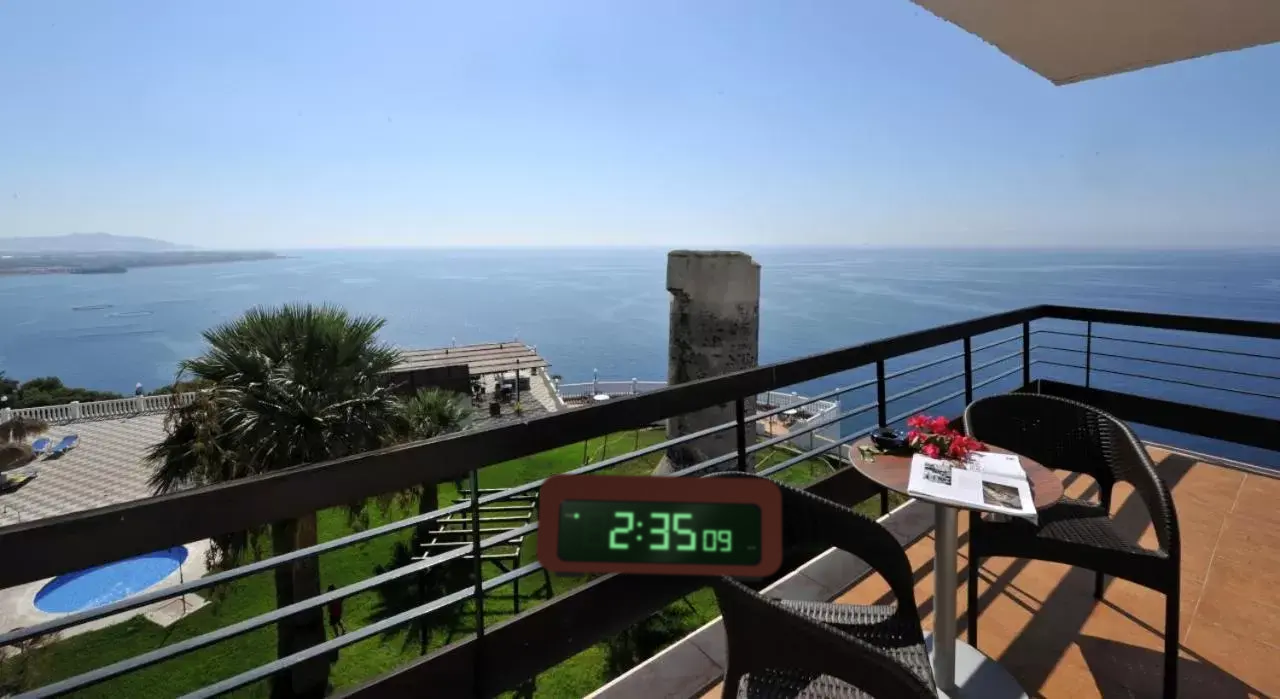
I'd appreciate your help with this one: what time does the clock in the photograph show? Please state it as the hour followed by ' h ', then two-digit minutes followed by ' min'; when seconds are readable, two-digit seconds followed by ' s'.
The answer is 2 h 35 min 09 s
